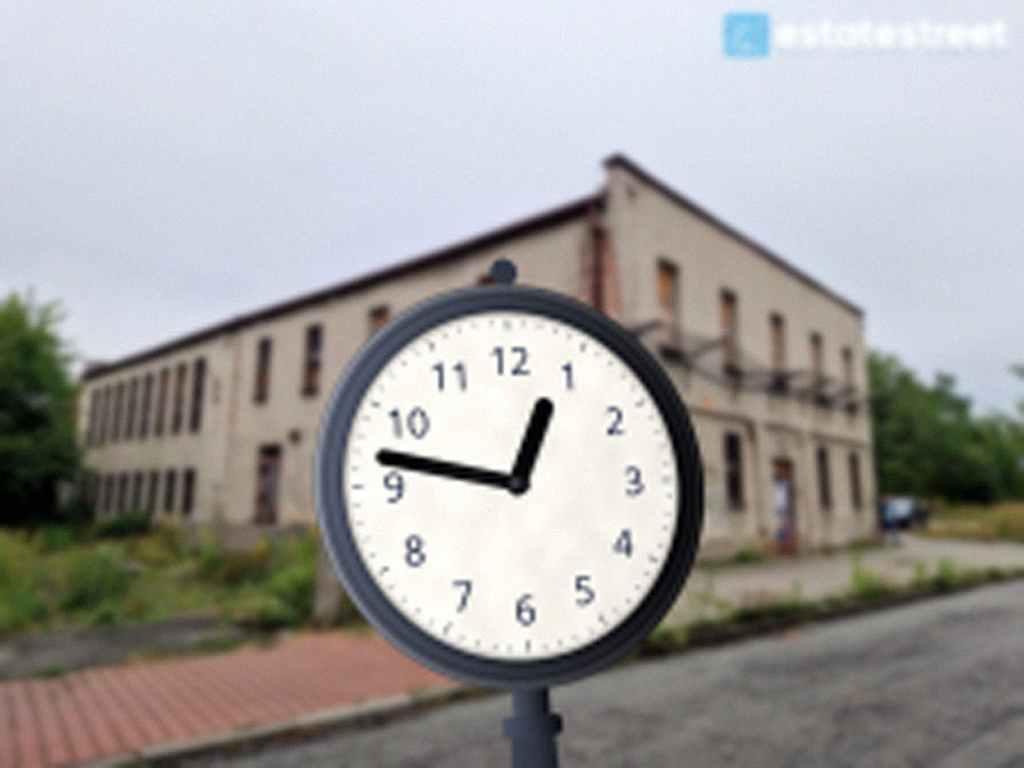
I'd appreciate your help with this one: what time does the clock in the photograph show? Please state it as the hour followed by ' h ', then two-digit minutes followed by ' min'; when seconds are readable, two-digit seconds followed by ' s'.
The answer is 12 h 47 min
